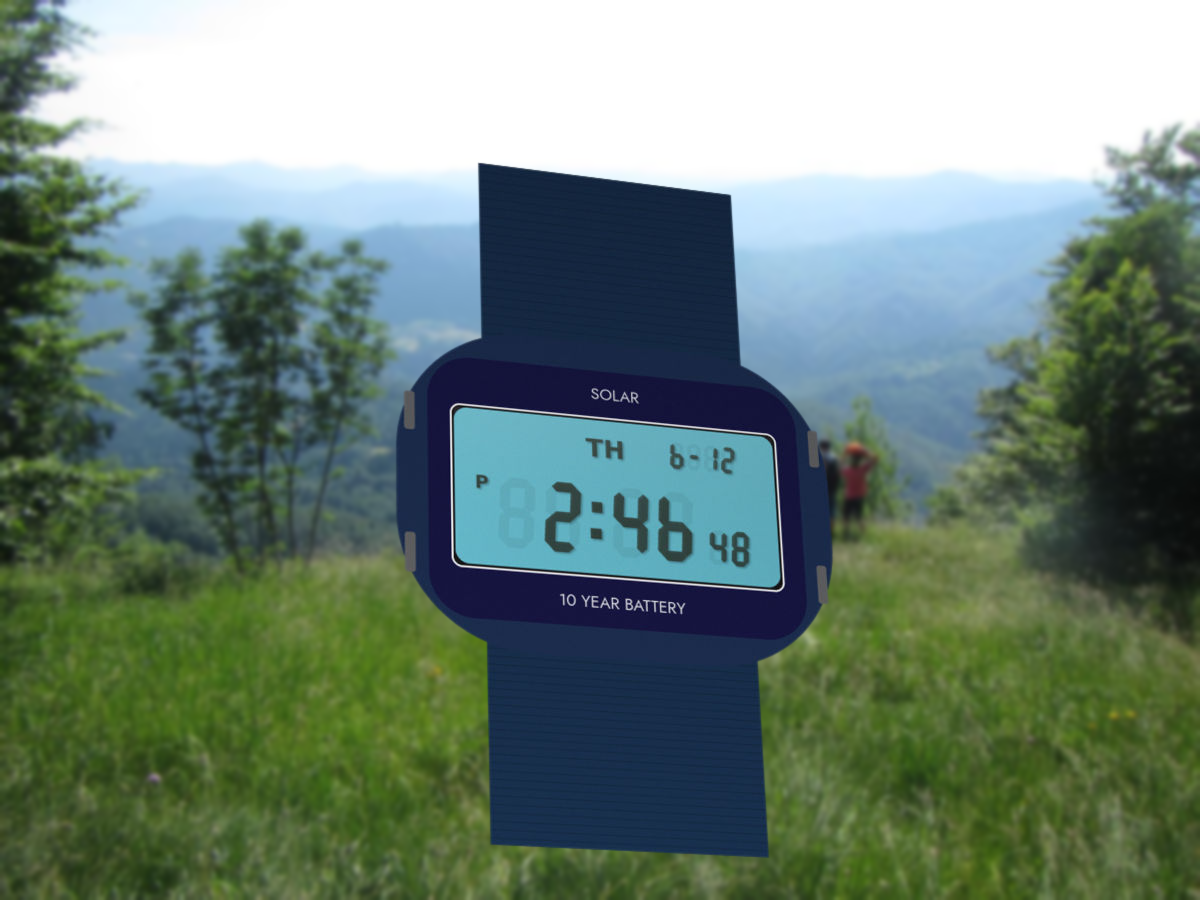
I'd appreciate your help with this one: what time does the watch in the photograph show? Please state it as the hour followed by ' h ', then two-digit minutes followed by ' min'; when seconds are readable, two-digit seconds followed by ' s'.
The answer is 2 h 46 min 48 s
